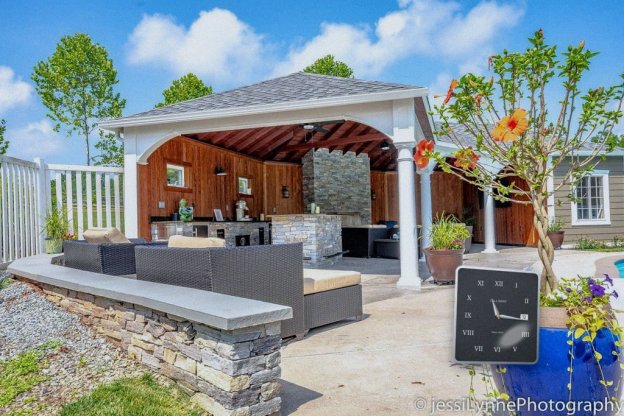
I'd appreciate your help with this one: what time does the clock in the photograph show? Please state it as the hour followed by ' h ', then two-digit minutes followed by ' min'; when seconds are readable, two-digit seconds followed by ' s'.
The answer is 11 h 16 min
